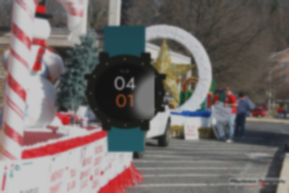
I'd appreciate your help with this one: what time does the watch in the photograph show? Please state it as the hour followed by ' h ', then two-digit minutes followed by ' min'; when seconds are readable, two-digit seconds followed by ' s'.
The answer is 4 h 01 min
